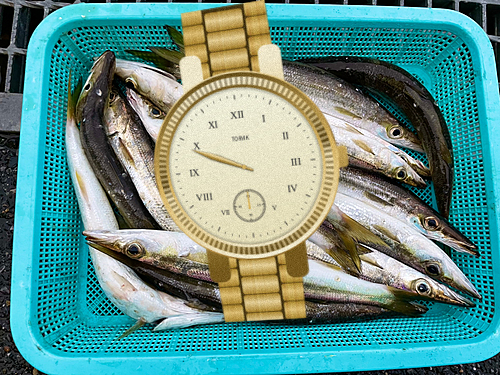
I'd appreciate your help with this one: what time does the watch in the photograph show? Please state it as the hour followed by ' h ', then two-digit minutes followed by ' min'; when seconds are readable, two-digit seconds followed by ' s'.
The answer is 9 h 49 min
